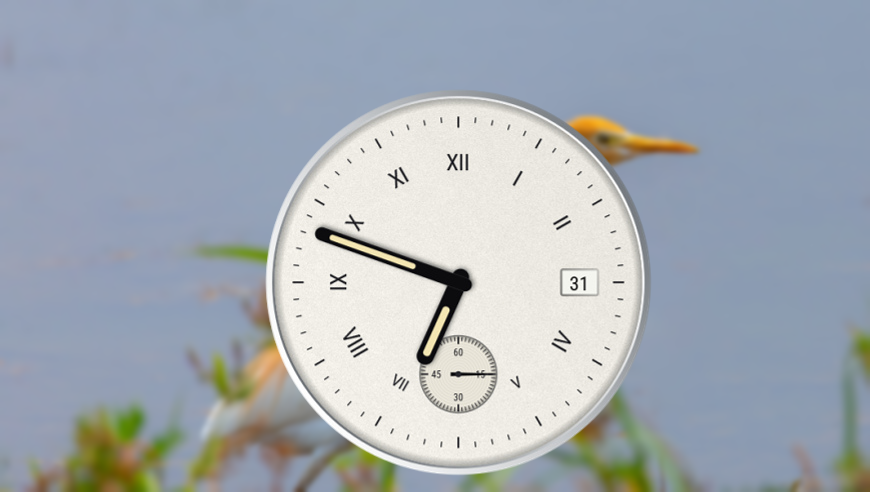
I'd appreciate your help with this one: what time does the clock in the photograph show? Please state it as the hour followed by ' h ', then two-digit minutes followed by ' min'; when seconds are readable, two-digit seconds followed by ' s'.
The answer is 6 h 48 min 15 s
